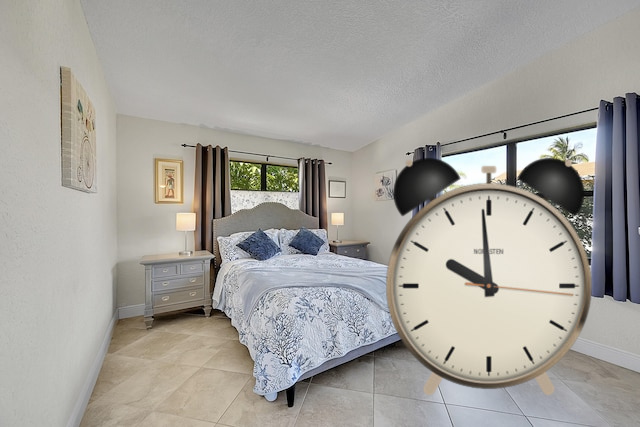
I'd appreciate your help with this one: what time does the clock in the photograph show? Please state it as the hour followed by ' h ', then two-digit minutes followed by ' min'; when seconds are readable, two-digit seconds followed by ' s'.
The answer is 9 h 59 min 16 s
